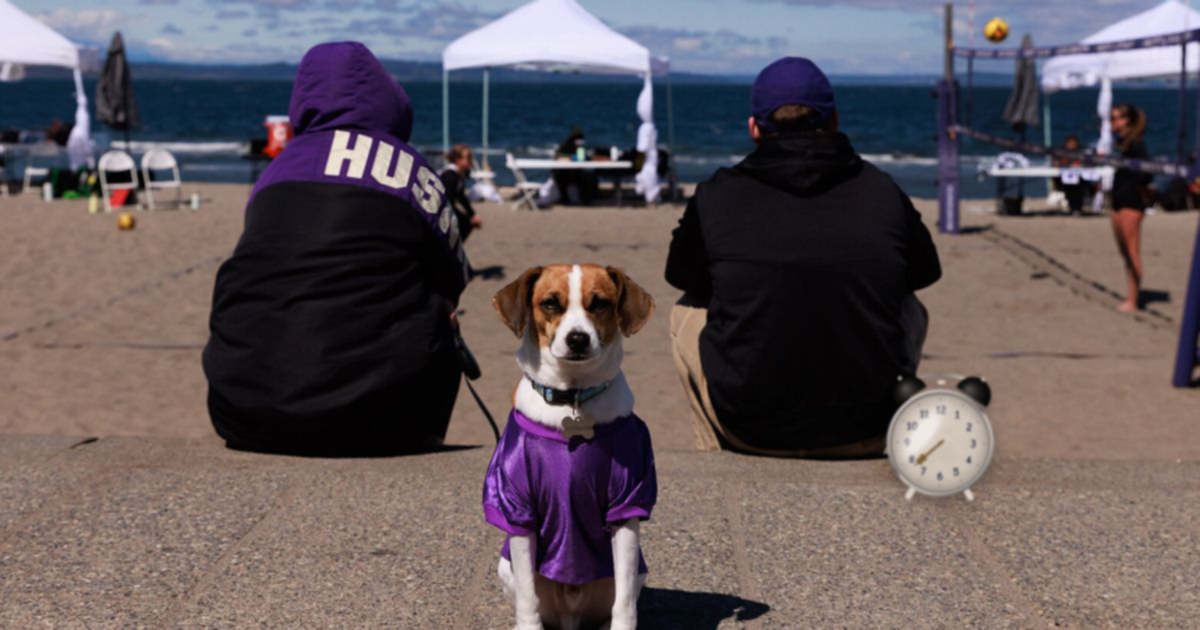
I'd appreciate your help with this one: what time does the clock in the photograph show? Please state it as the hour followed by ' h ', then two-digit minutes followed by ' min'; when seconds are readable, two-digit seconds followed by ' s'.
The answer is 7 h 38 min
